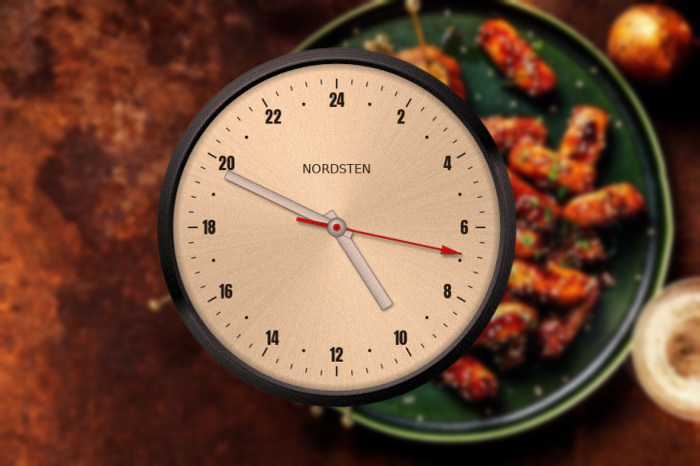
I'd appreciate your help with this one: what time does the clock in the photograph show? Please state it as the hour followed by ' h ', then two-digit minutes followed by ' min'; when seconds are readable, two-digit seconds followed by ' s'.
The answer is 9 h 49 min 17 s
